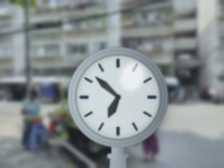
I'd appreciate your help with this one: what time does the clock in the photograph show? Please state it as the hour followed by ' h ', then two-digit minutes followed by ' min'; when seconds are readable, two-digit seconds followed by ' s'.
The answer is 6 h 52 min
